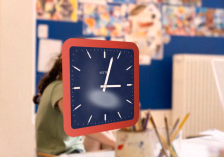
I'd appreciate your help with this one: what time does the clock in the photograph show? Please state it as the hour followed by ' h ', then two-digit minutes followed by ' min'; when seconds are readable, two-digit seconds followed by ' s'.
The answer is 3 h 03 min
